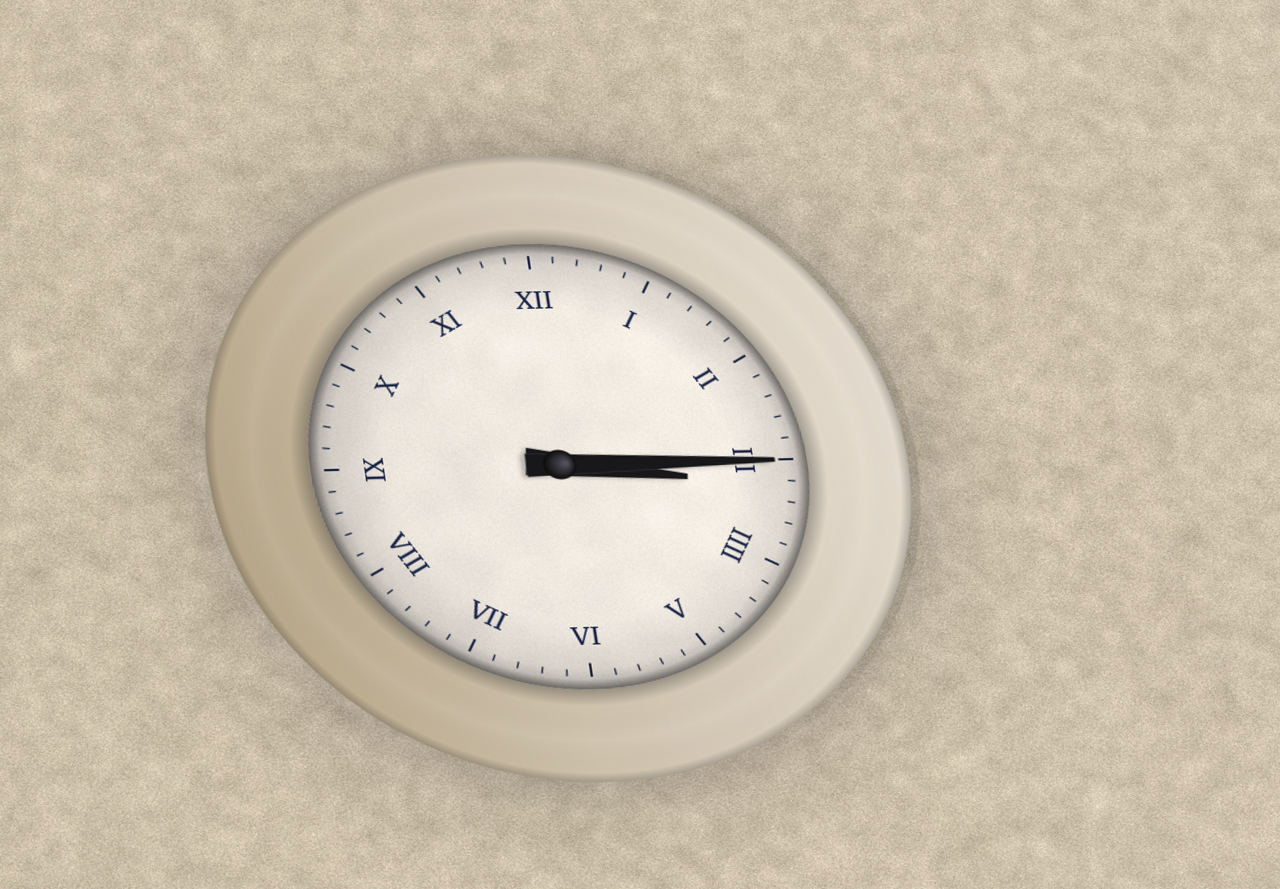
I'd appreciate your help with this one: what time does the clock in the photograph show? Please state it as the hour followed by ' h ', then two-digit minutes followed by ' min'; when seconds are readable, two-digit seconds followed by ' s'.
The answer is 3 h 15 min
